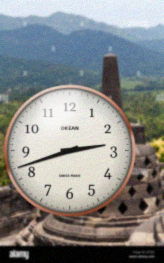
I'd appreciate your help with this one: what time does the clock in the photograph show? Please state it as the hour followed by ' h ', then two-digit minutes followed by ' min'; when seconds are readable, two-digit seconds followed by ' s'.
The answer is 2 h 42 min
